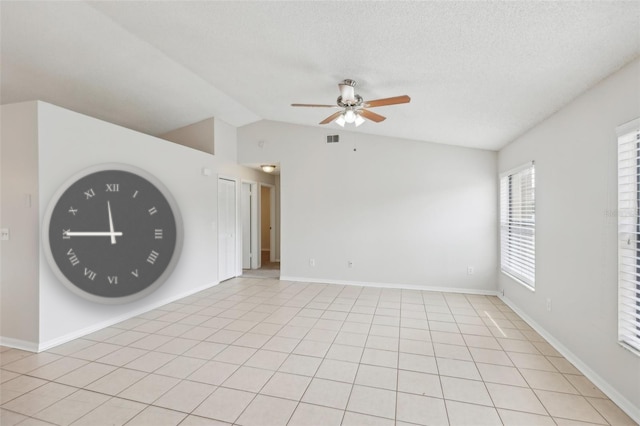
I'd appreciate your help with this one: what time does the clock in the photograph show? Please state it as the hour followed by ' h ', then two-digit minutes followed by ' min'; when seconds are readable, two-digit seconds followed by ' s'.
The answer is 11 h 45 min
